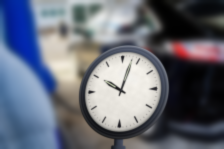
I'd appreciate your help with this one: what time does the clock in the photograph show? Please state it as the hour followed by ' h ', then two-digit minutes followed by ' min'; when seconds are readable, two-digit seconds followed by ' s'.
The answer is 10 h 03 min
